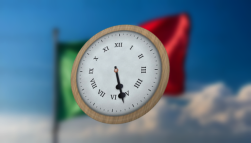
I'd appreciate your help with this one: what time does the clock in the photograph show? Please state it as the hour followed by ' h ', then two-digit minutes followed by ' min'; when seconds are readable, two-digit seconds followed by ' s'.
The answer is 5 h 27 min
